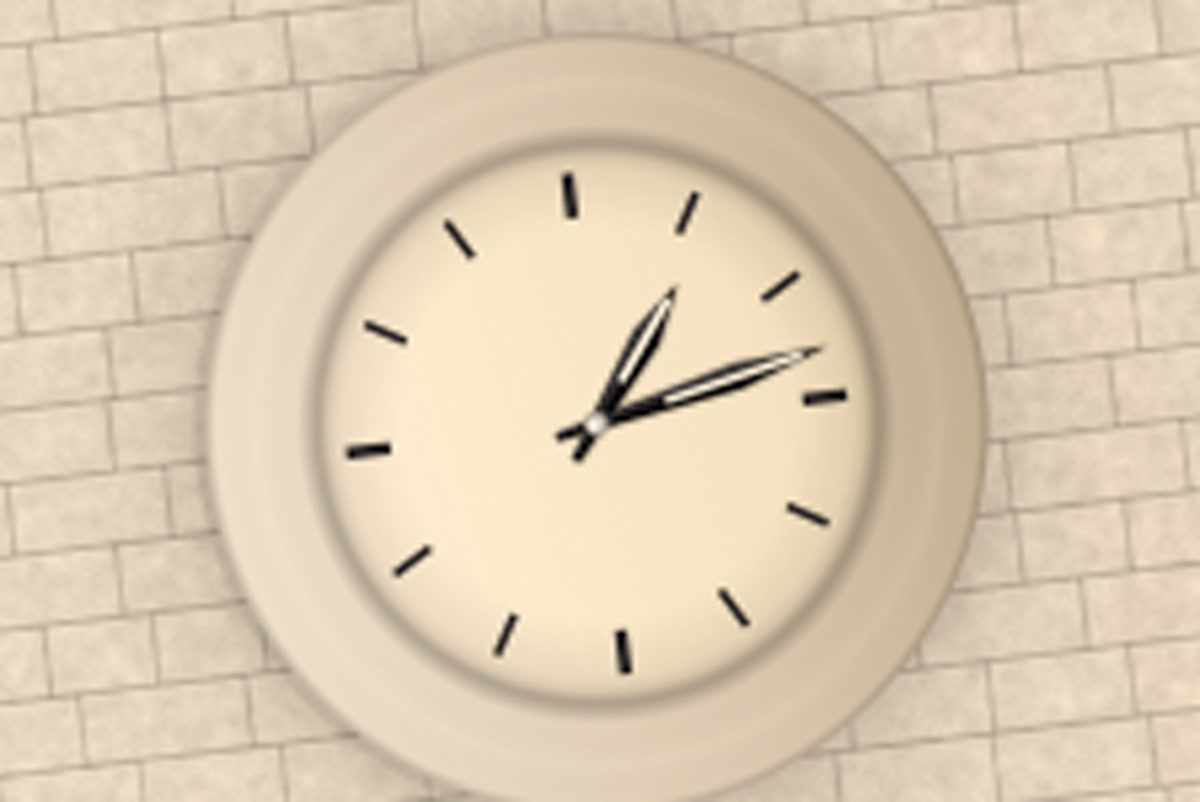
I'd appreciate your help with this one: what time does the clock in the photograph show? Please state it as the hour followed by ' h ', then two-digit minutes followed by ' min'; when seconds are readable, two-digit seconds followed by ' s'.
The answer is 1 h 13 min
